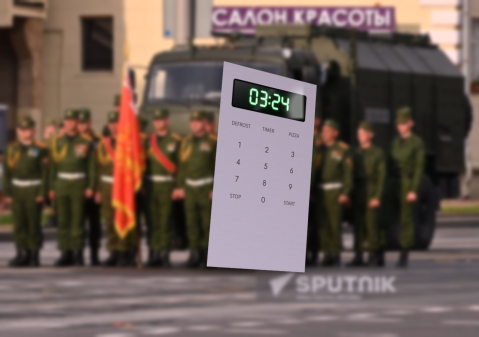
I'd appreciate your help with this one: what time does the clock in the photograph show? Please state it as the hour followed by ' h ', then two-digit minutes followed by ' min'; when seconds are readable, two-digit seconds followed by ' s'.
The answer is 3 h 24 min
